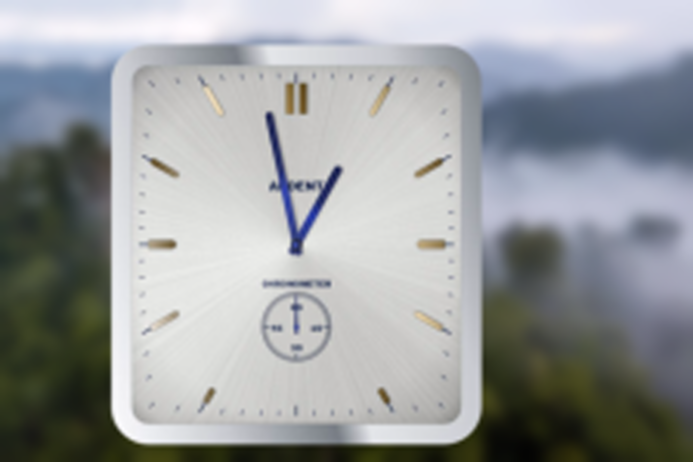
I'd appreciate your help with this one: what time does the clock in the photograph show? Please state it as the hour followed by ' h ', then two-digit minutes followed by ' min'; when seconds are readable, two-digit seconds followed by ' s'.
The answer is 12 h 58 min
